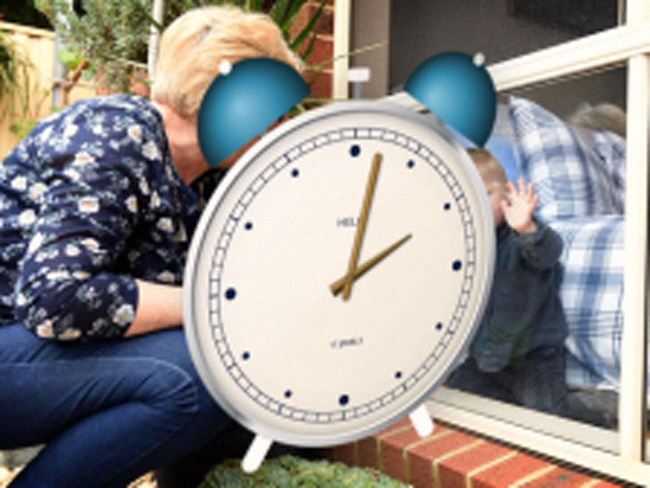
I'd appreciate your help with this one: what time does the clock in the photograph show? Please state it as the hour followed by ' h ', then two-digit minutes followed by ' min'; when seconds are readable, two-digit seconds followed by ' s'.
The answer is 2 h 02 min
